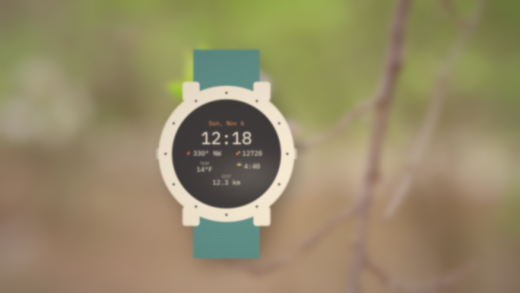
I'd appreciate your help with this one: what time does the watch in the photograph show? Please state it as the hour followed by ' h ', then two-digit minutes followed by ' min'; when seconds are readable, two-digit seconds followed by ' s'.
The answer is 12 h 18 min
